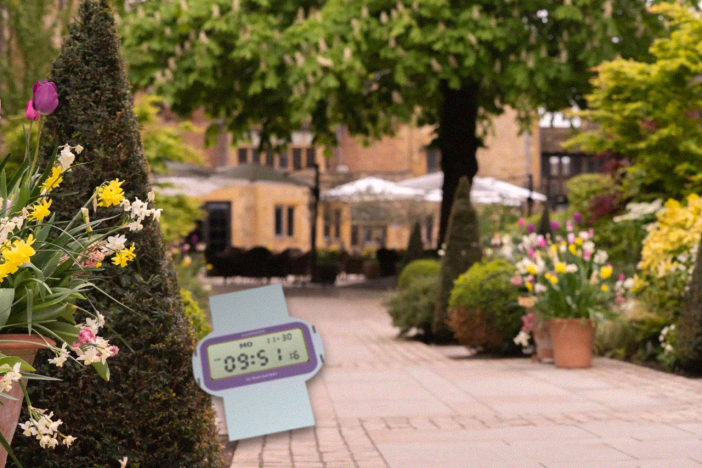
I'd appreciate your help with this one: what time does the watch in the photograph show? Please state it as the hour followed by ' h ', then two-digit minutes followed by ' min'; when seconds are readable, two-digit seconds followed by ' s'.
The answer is 9 h 51 min
